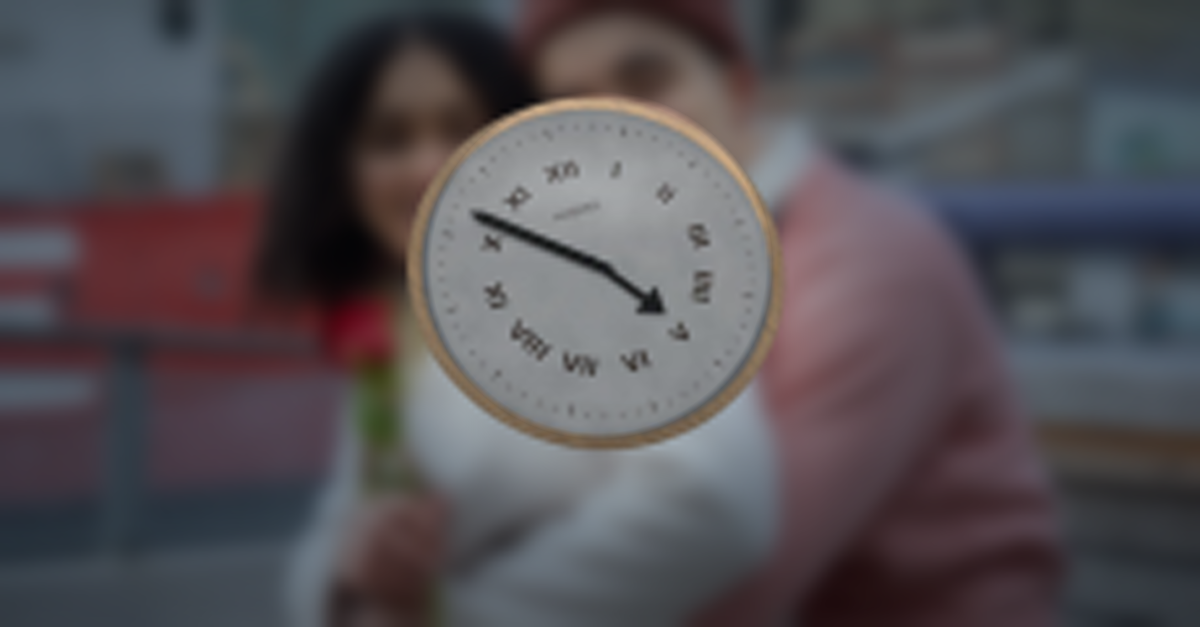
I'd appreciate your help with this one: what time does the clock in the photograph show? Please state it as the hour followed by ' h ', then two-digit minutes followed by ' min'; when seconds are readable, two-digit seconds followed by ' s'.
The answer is 4 h 52 min
